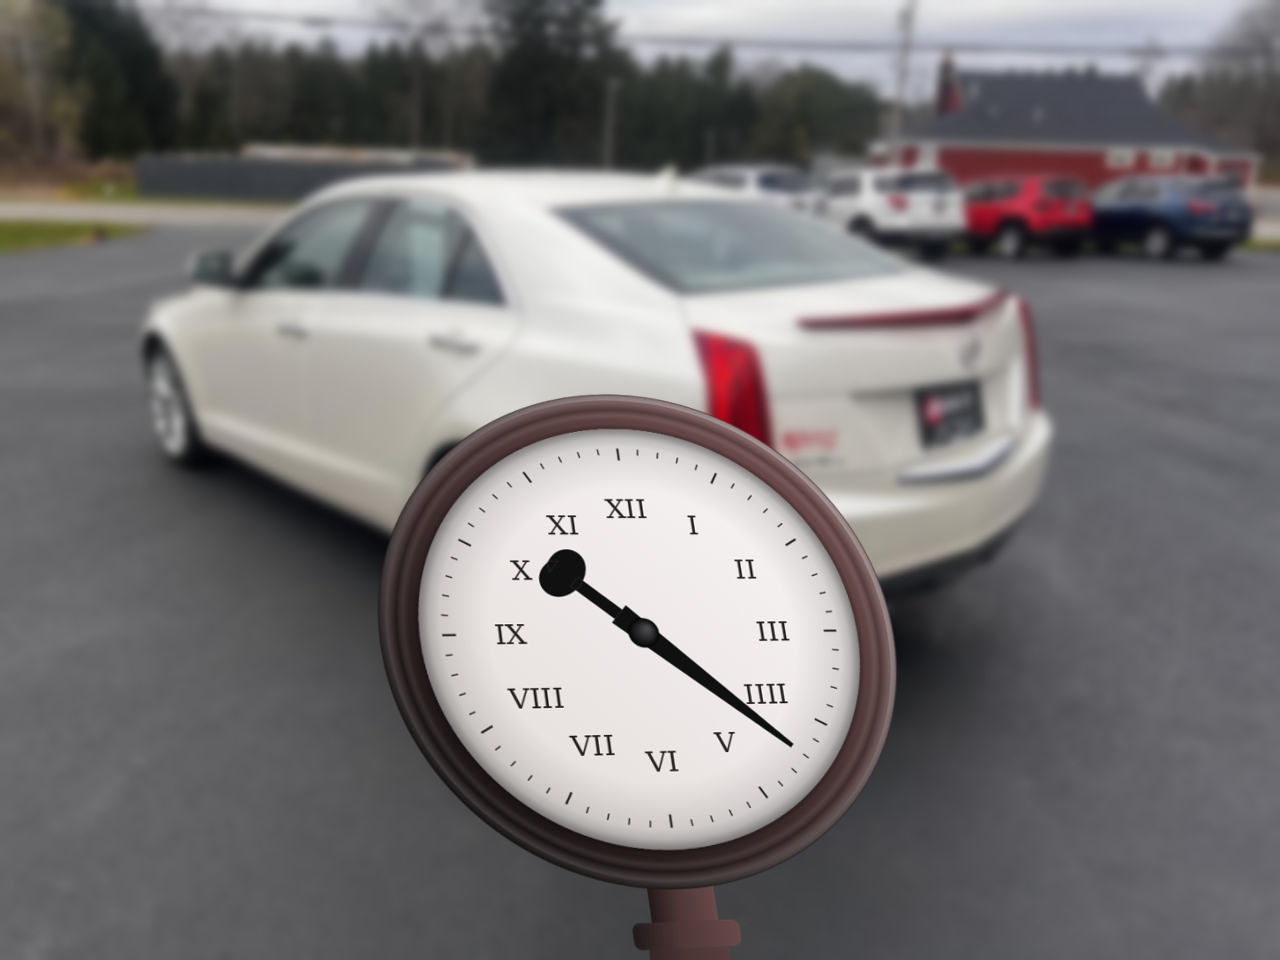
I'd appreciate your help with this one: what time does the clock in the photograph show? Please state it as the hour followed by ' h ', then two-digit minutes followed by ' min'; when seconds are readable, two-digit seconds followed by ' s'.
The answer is 10 h 22 min
